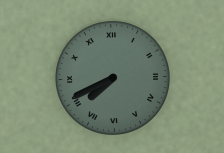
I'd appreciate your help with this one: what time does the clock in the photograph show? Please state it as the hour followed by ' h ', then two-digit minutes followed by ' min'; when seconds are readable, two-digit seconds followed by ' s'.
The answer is 7 h 41 min
